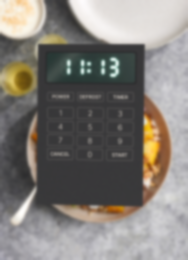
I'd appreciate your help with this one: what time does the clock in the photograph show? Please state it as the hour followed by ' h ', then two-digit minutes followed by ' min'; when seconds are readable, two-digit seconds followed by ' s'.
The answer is 11 h 13 min
